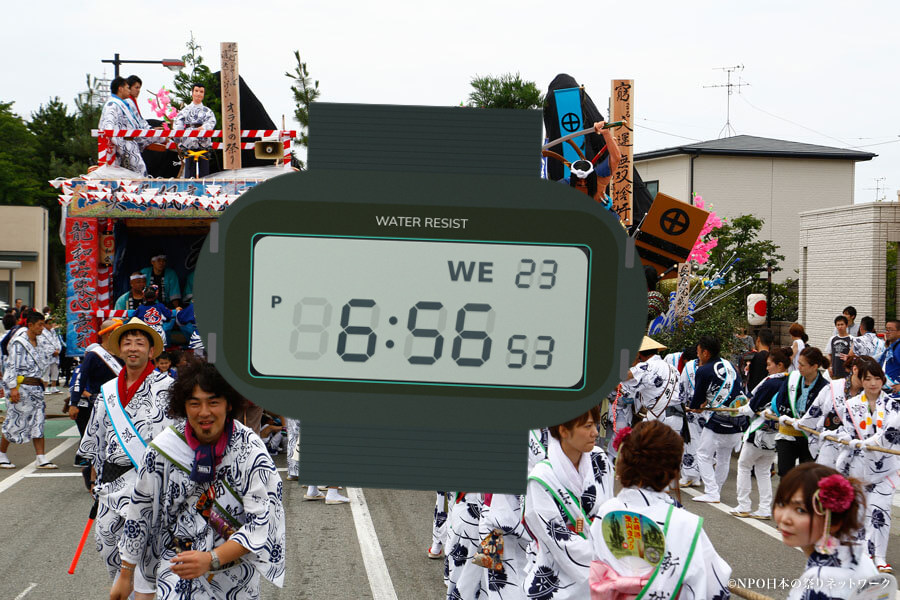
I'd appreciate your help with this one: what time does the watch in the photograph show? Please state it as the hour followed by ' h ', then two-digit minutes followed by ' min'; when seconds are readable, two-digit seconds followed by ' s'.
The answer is 6 h 56 min 53 s
